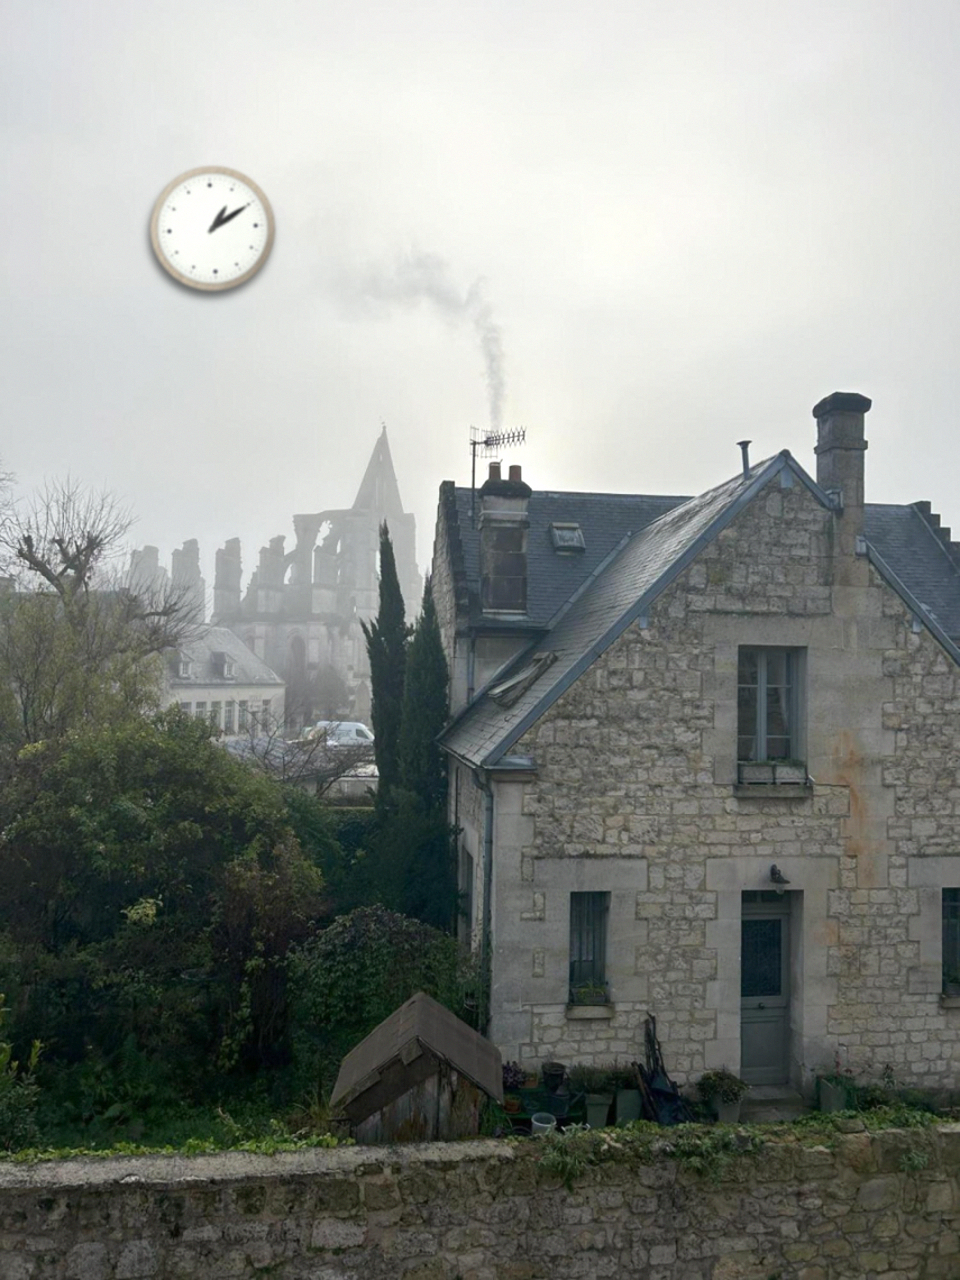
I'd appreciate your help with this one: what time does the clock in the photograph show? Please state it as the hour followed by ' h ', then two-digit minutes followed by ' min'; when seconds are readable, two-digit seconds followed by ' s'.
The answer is 1 h 10 min
